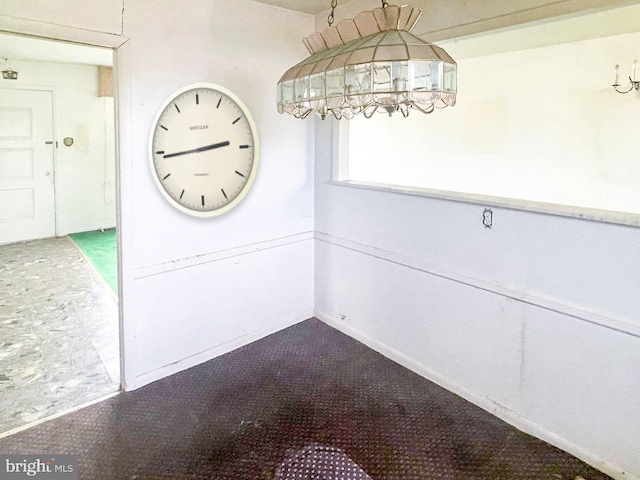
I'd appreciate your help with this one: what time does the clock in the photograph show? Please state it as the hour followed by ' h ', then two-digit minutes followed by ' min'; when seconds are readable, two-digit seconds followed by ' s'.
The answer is 2 h 44 min
